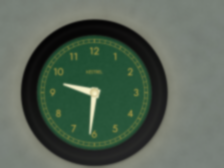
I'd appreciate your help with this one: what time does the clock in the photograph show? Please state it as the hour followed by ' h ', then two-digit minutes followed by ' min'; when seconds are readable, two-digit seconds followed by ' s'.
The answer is 9 h 31 min
